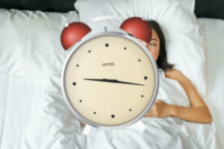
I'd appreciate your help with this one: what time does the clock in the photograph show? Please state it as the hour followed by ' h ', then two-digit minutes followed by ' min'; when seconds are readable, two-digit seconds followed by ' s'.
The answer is 9 h 17 min
